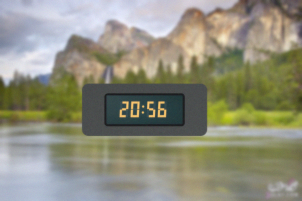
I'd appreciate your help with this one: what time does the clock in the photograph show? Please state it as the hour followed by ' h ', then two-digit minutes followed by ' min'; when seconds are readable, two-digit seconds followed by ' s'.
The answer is 20 h 56 min
